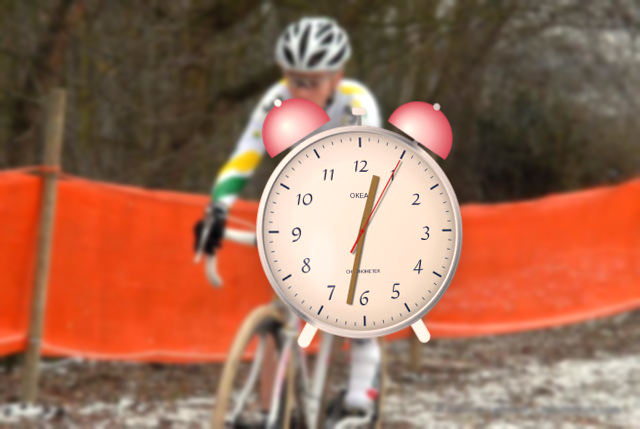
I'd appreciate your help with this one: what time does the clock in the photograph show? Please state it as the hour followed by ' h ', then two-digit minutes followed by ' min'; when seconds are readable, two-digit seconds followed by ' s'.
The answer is 12 h 32 min 05 s
